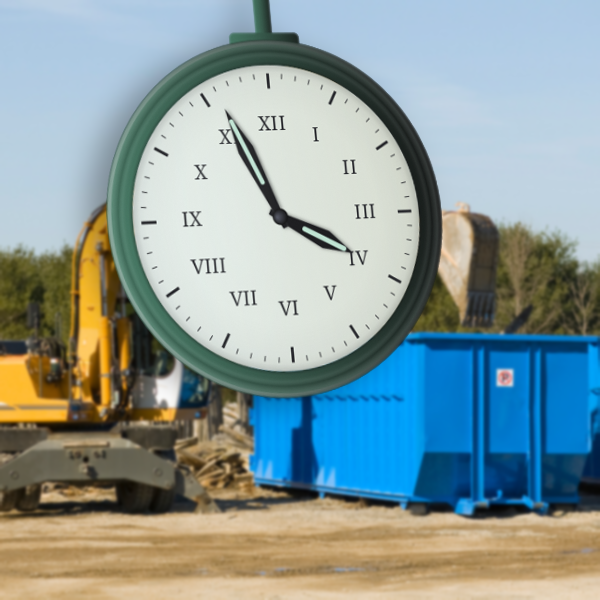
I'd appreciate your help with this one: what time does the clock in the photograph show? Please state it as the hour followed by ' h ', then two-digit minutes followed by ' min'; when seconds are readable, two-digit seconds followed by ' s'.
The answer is 3 h 56 min
